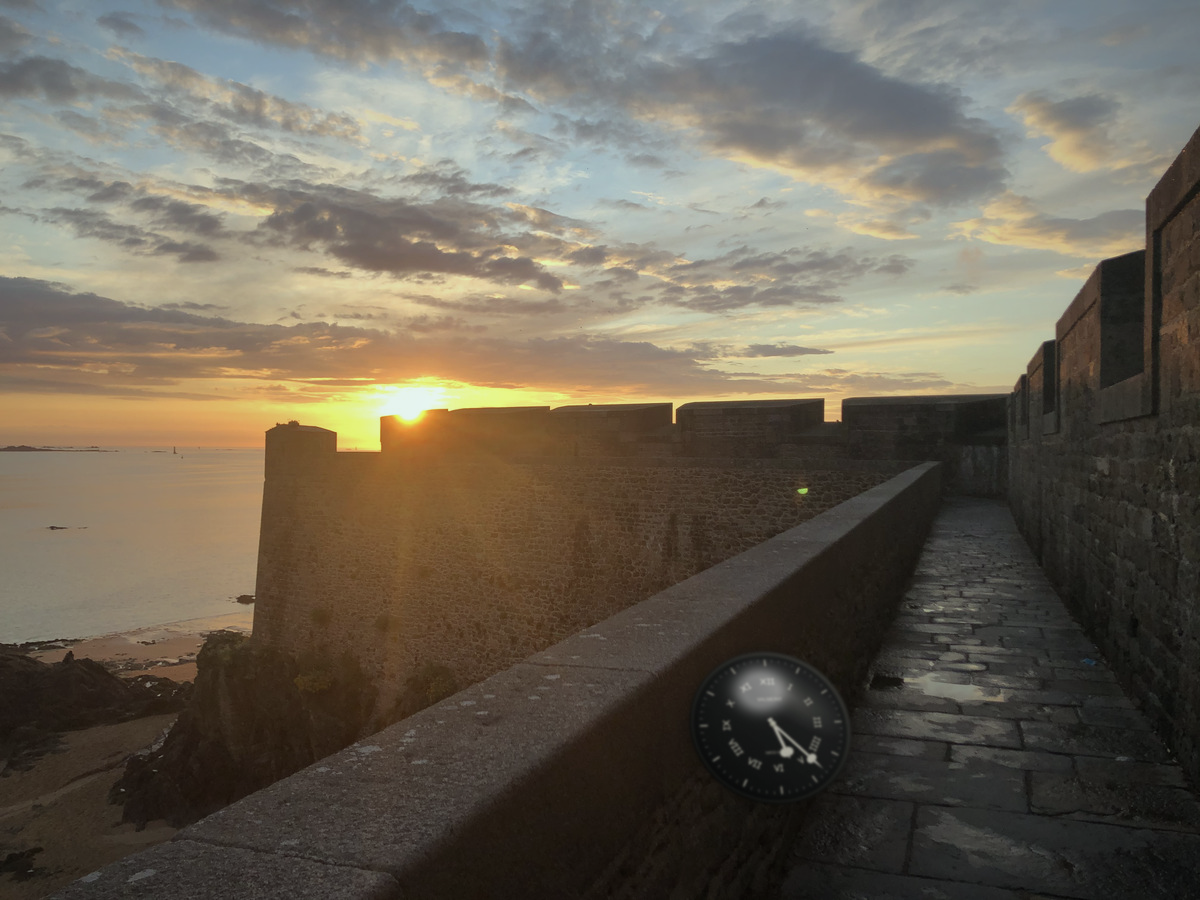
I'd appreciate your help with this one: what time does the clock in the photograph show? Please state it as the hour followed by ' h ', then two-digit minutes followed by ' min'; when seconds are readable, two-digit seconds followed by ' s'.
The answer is 5 h 23 min
